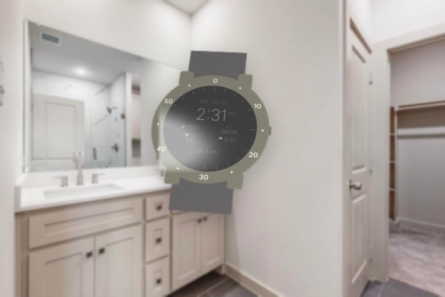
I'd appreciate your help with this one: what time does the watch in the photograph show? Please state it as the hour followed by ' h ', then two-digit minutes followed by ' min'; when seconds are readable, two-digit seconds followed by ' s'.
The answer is 2 h 31 min
